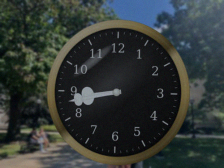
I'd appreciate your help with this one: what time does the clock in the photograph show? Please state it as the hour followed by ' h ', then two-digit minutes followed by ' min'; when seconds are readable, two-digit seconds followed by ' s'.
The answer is 8 h 43 min
